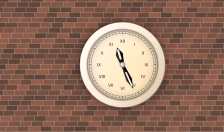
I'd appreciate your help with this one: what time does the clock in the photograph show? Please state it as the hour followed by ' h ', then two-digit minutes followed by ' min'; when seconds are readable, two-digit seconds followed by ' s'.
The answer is 11 h 26 min
